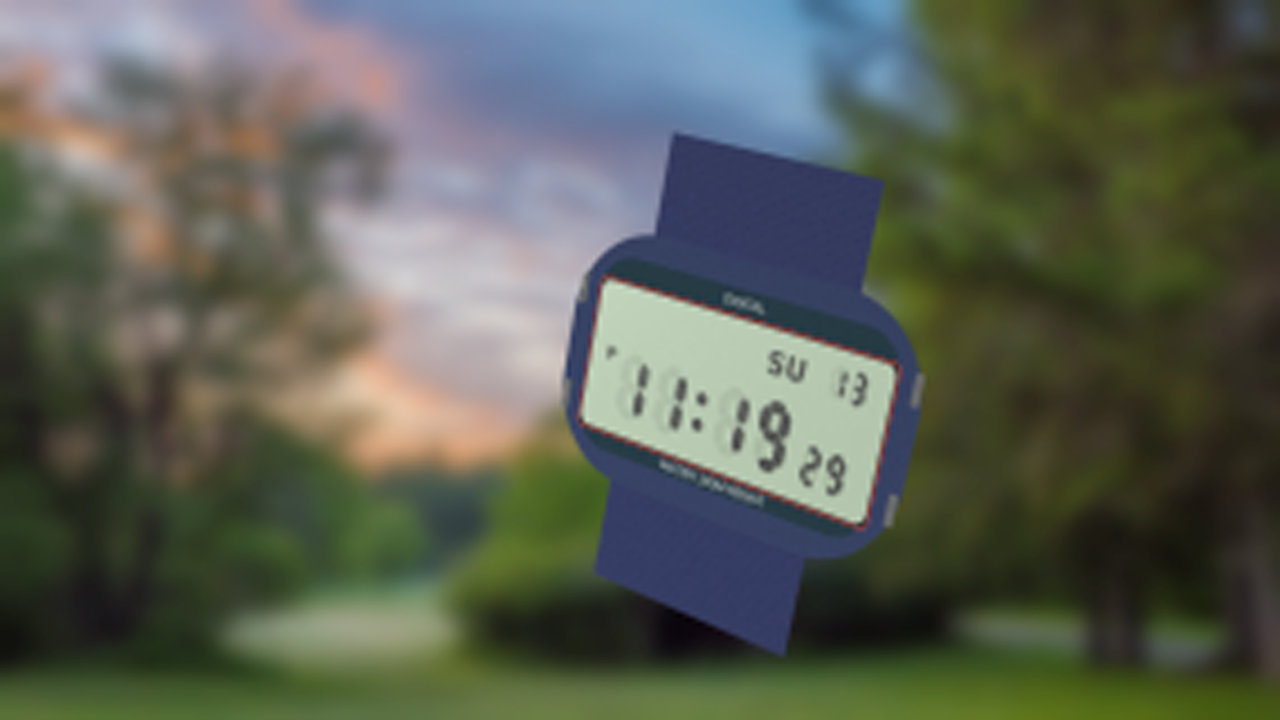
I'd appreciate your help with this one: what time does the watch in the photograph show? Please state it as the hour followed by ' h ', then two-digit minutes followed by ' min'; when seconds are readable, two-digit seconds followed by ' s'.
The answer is 11 h 19 min 29 s
